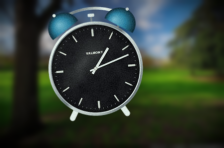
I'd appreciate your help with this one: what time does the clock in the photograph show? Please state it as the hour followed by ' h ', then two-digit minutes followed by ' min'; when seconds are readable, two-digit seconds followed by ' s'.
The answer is 1 h 12 min
